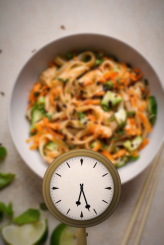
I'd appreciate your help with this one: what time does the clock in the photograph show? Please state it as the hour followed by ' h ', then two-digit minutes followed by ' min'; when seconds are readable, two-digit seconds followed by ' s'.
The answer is 6 h 27 min
